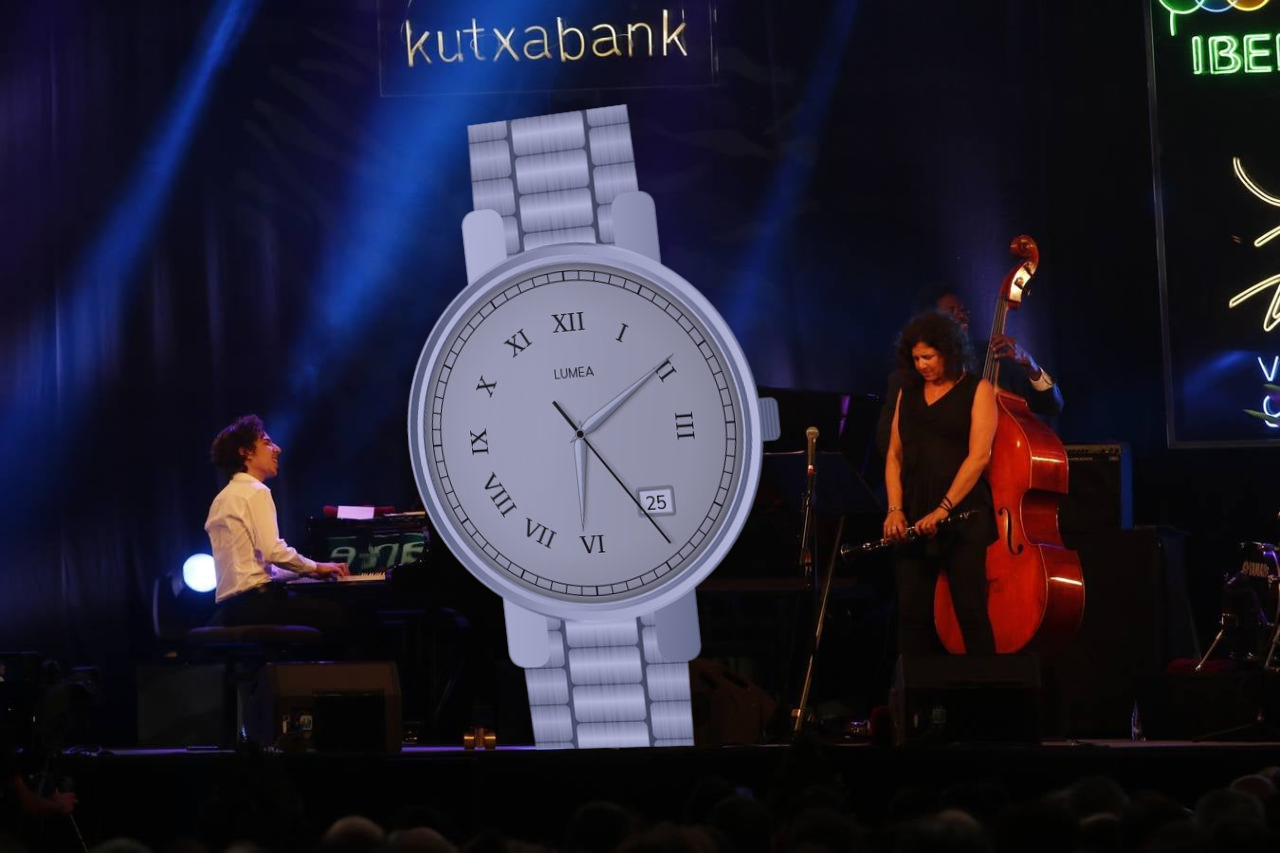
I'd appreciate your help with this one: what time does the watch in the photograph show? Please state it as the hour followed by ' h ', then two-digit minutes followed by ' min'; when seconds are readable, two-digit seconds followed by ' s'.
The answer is 6 h 09 min 24 s
